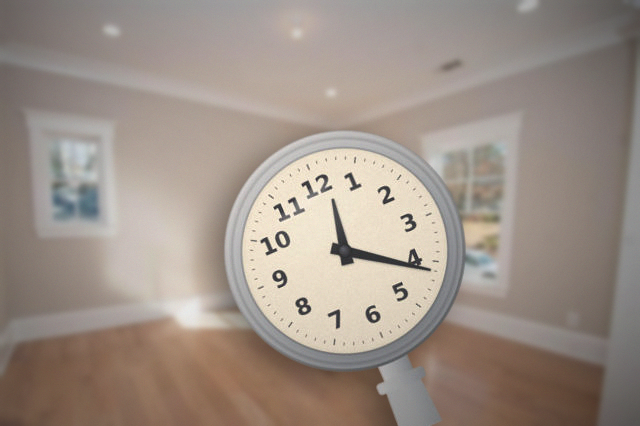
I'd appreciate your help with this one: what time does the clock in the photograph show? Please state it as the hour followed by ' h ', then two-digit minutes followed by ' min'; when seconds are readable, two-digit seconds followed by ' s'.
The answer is 12 h 21 min
